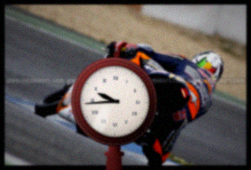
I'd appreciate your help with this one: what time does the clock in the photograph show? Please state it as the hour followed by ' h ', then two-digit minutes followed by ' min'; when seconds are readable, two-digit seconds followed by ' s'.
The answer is 9 h 44 min
